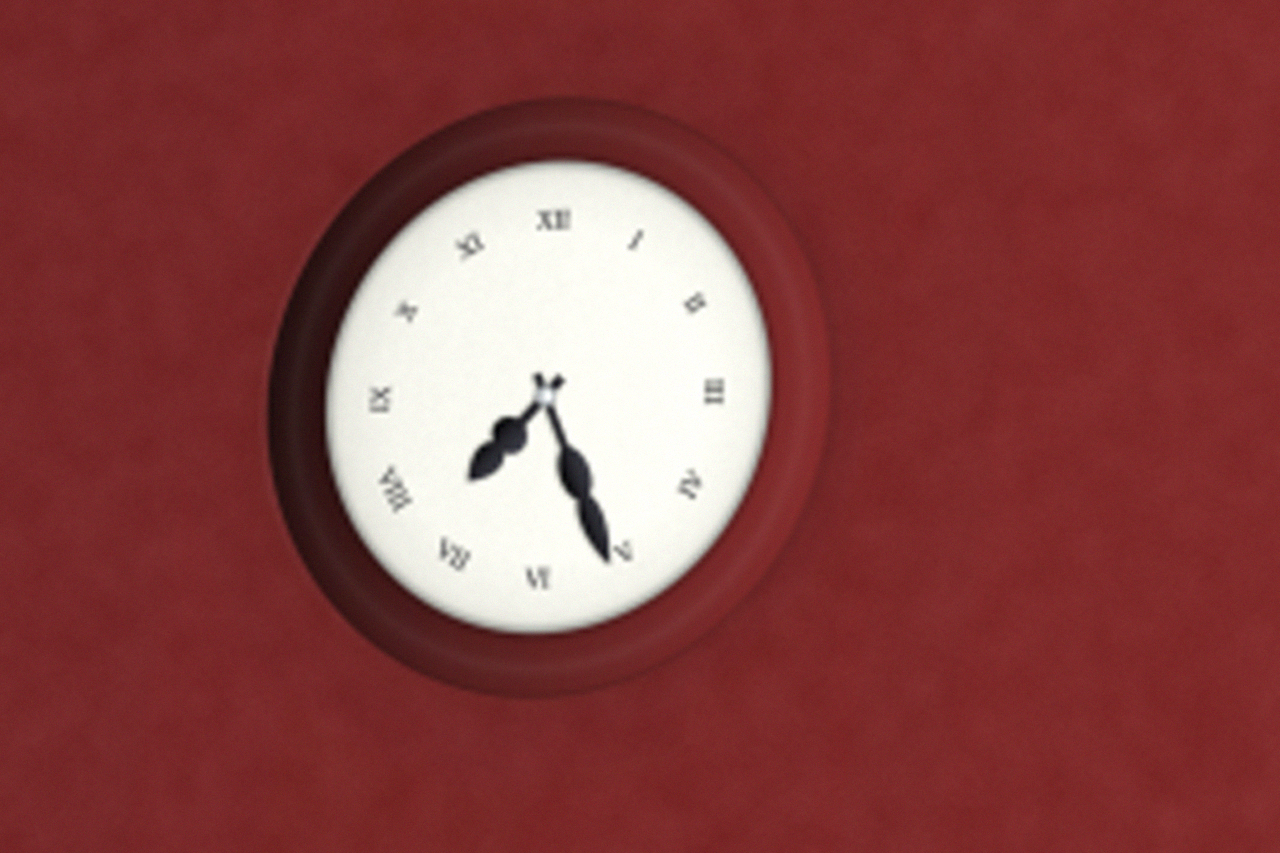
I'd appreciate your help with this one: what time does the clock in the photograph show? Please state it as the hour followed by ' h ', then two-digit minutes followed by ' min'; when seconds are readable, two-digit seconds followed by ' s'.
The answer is 7 h 26 min
